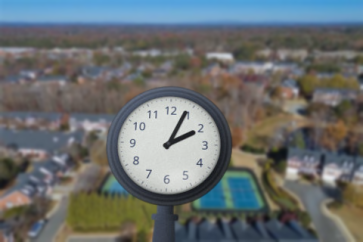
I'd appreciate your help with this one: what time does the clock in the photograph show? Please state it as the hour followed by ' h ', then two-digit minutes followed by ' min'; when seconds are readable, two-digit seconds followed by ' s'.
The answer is 2 h 04 min
